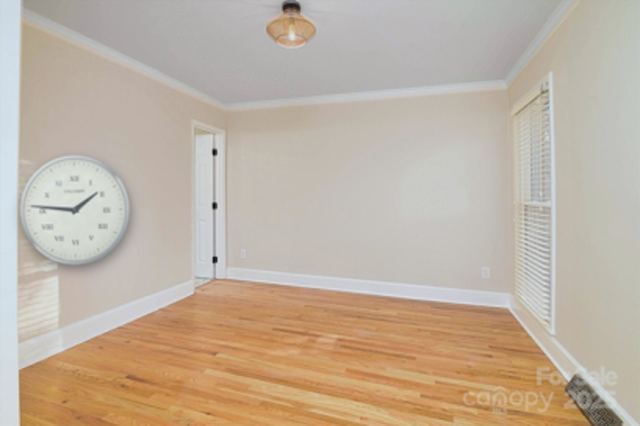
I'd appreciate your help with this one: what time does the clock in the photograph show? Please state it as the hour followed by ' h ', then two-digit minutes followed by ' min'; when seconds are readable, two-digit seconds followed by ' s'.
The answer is 1 h 46 min
